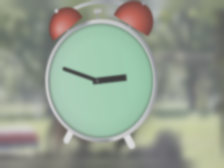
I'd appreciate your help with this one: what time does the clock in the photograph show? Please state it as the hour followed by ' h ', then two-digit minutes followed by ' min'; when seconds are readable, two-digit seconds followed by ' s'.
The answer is 2 h 48 min
